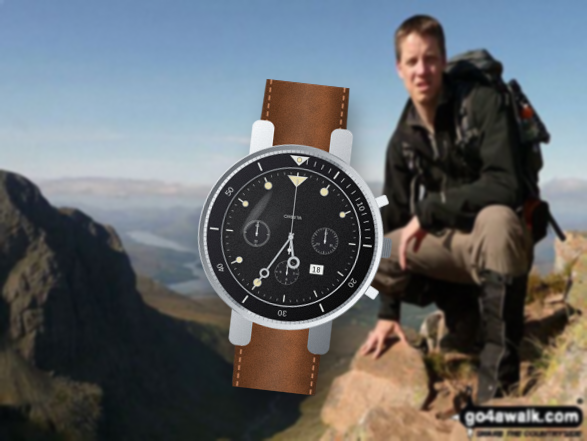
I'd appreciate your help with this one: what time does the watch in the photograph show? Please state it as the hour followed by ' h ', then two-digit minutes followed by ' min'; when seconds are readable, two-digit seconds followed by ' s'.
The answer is 5 h 35 min
